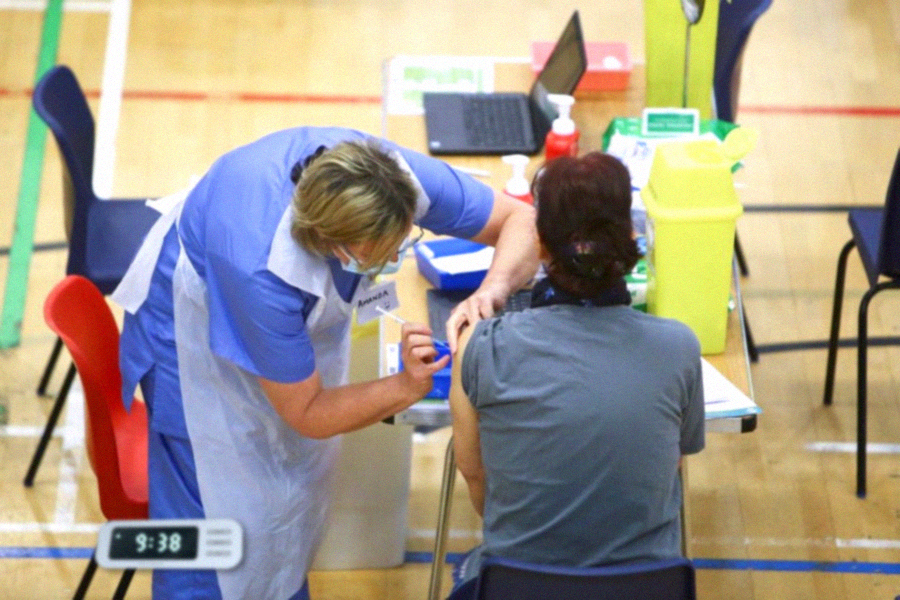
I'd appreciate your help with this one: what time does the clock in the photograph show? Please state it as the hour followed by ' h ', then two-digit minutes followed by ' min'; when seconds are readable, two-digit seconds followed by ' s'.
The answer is 9 h 38 min
